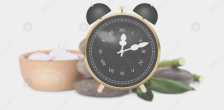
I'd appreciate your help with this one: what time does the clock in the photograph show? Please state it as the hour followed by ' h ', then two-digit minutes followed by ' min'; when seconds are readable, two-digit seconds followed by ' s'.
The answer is 12 h 12 min
